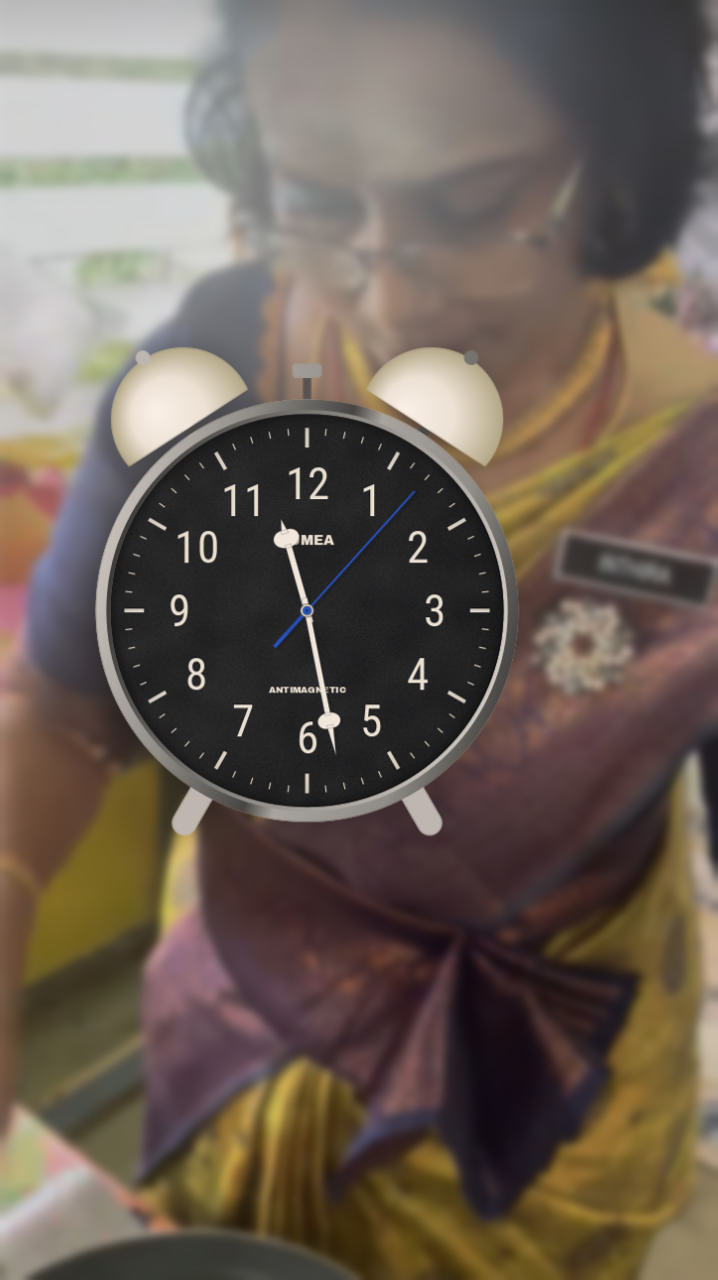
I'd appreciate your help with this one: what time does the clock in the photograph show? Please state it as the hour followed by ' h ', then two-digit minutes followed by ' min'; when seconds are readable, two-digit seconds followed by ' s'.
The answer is 11 h 28 min 07 s
